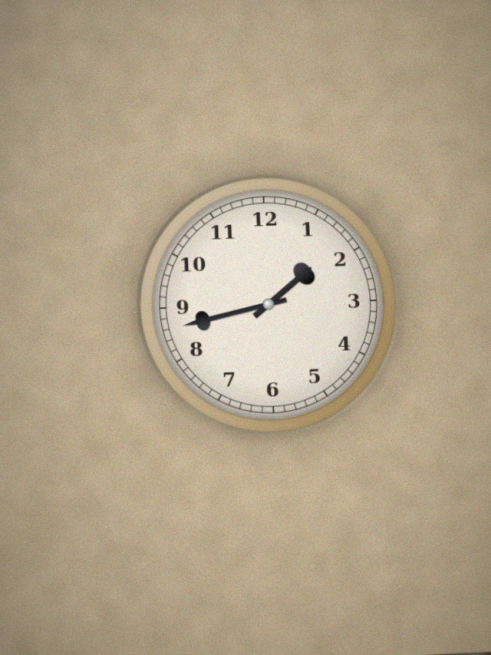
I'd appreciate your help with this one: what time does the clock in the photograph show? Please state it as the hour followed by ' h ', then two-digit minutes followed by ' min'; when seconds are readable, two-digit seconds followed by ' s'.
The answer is 1 h 43 min
